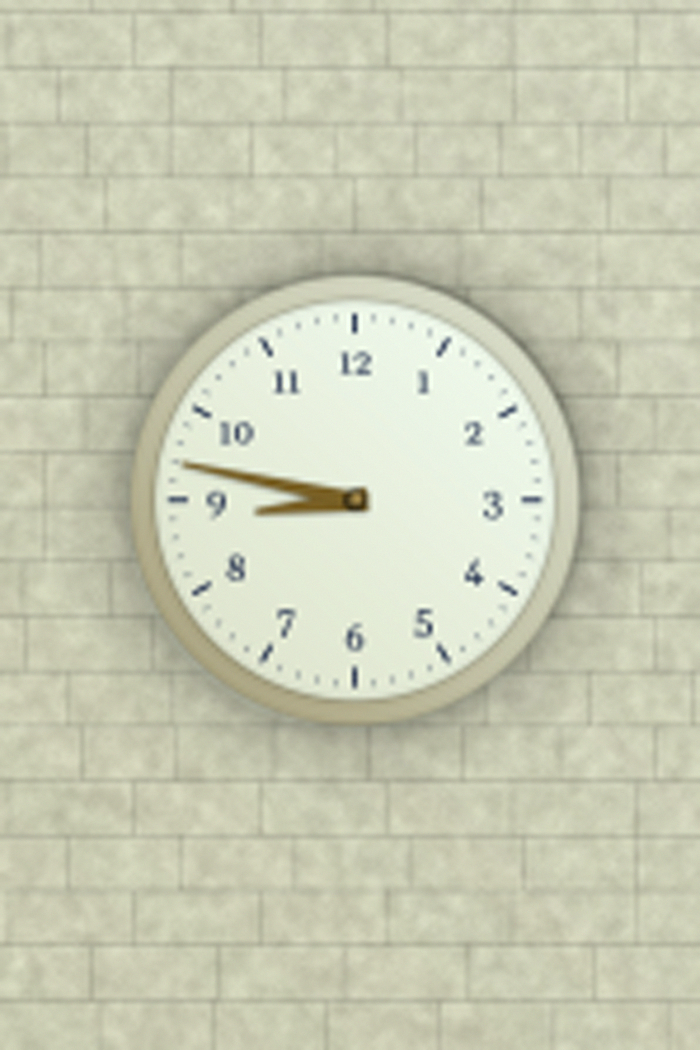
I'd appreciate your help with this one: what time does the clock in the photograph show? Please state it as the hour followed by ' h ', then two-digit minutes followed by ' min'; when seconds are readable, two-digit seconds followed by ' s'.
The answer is 8 h 47 min
